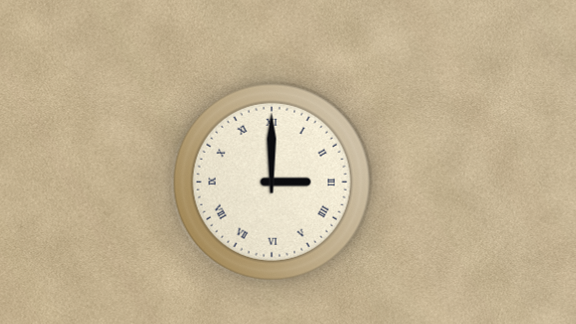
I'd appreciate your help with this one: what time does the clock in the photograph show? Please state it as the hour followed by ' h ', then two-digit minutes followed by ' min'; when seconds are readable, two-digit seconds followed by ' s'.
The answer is 3 h 00 min
